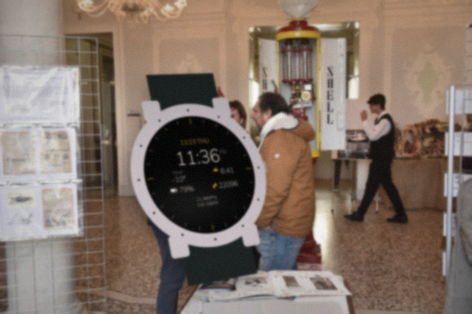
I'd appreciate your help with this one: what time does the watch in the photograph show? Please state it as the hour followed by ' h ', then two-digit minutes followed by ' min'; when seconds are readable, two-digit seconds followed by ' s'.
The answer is 11 h 36 min
